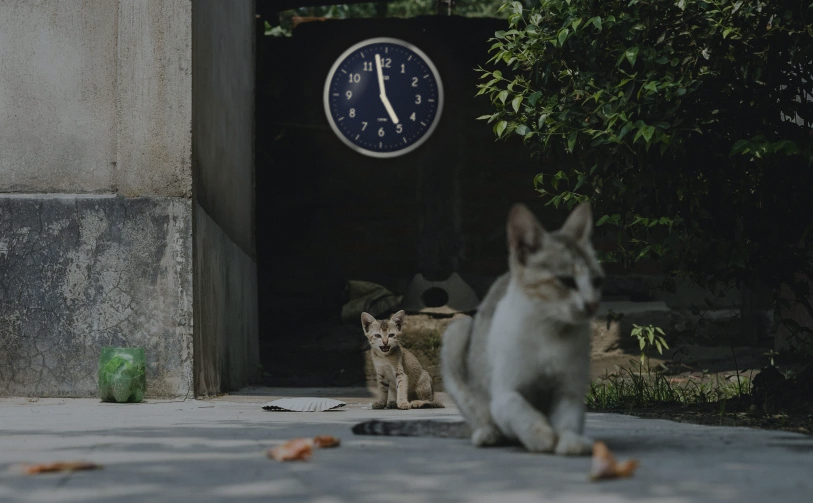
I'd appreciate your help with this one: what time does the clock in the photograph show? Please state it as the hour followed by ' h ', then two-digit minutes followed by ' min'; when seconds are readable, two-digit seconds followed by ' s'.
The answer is 4 h 58 min
